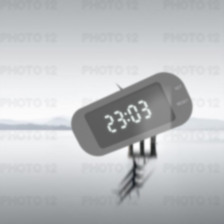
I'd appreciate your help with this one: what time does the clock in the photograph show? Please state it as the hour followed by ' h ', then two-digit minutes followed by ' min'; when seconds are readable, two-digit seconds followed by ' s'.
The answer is 23 h 03 min
